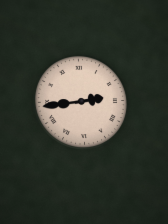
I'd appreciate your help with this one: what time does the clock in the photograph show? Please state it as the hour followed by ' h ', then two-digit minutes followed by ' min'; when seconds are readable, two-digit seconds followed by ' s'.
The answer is 2 h 44 min
